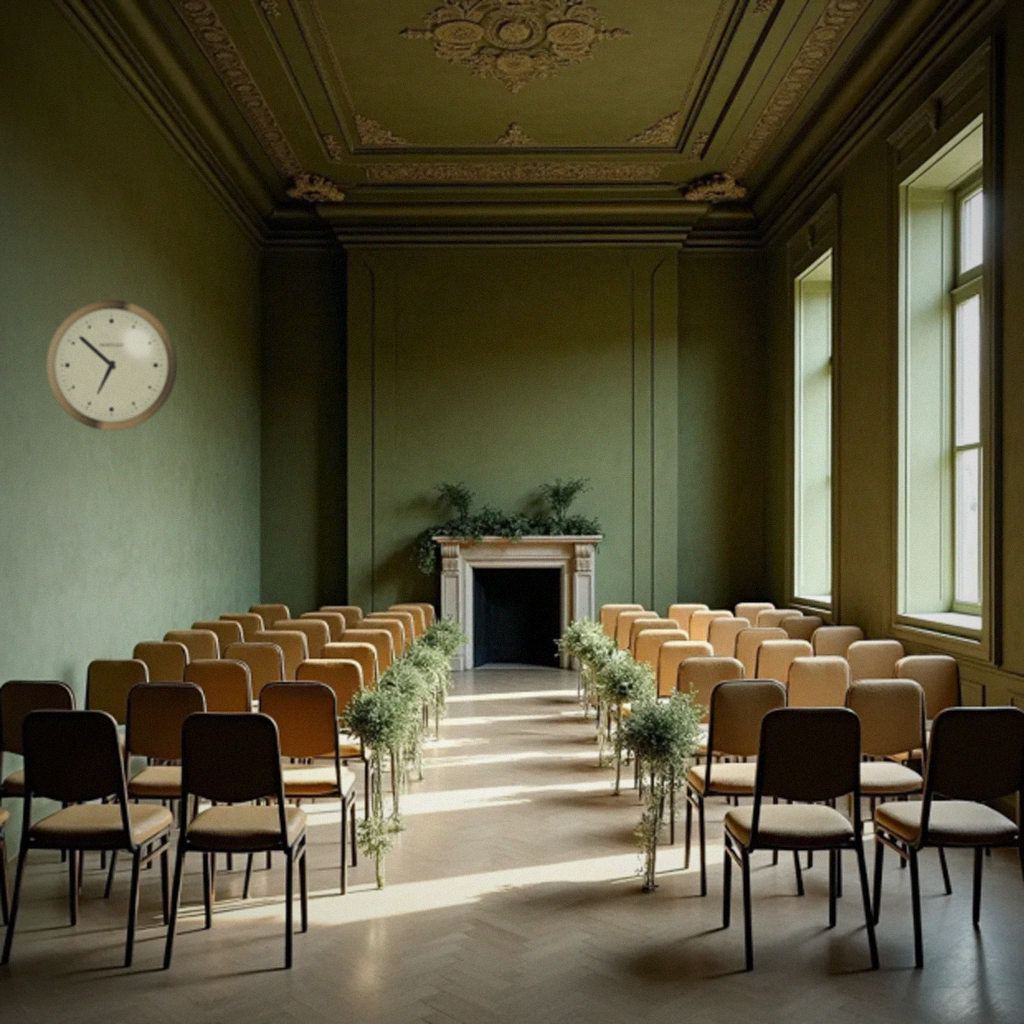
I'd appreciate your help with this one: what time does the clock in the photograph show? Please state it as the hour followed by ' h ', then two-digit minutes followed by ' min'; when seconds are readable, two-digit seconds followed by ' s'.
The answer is 6 h 52 min
